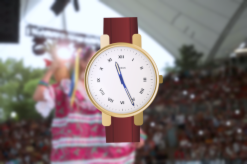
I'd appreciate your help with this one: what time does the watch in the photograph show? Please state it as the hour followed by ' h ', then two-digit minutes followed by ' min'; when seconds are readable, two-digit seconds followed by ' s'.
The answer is 11 h 26 min
